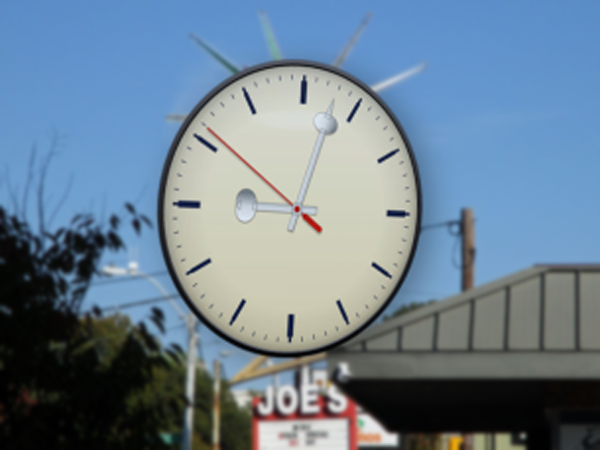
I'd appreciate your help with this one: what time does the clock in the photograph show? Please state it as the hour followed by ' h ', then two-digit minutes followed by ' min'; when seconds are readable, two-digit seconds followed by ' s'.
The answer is 9 h 02 min 51 s
